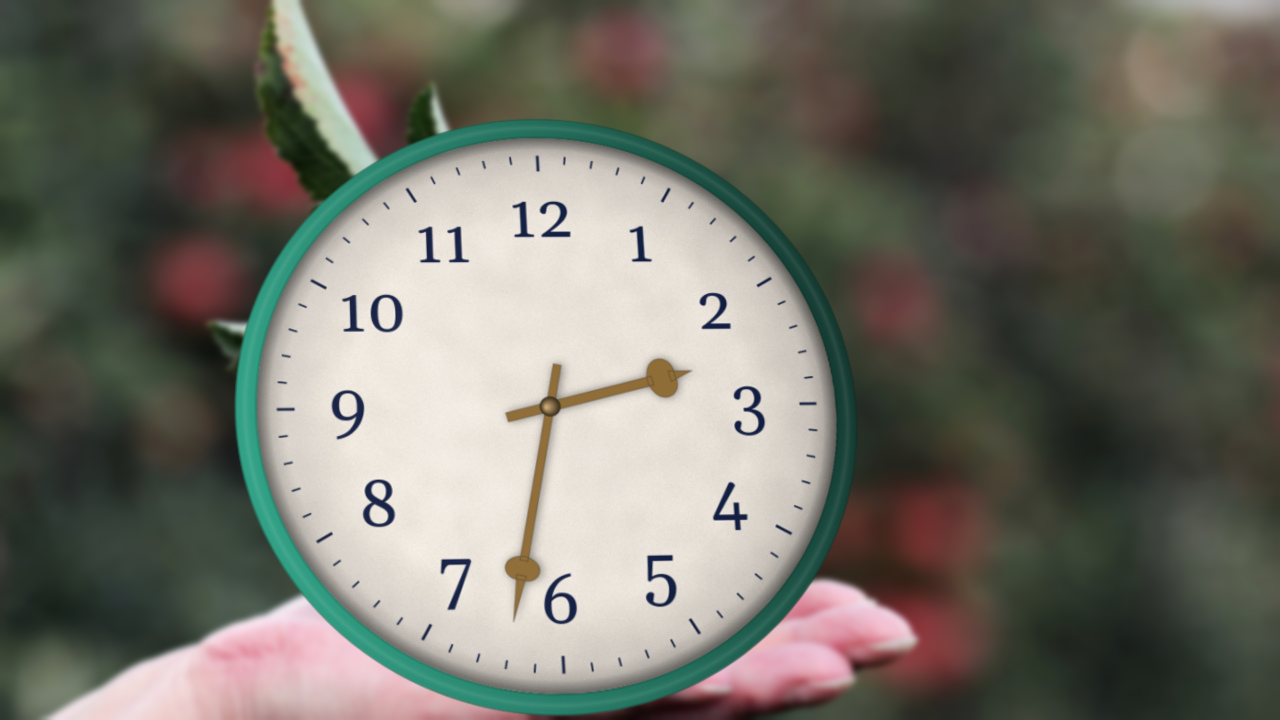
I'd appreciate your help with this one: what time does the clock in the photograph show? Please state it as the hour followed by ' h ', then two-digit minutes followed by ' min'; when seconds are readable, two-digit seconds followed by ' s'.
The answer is 2 h 32 min
